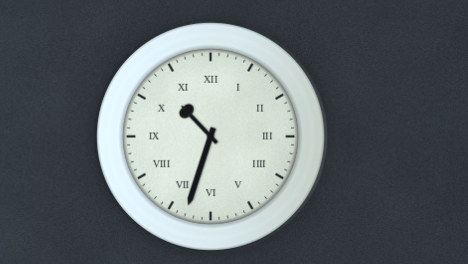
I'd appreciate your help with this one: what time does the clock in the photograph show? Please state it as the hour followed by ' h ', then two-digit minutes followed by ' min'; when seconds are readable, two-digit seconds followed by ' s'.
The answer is 10 h 33 min
